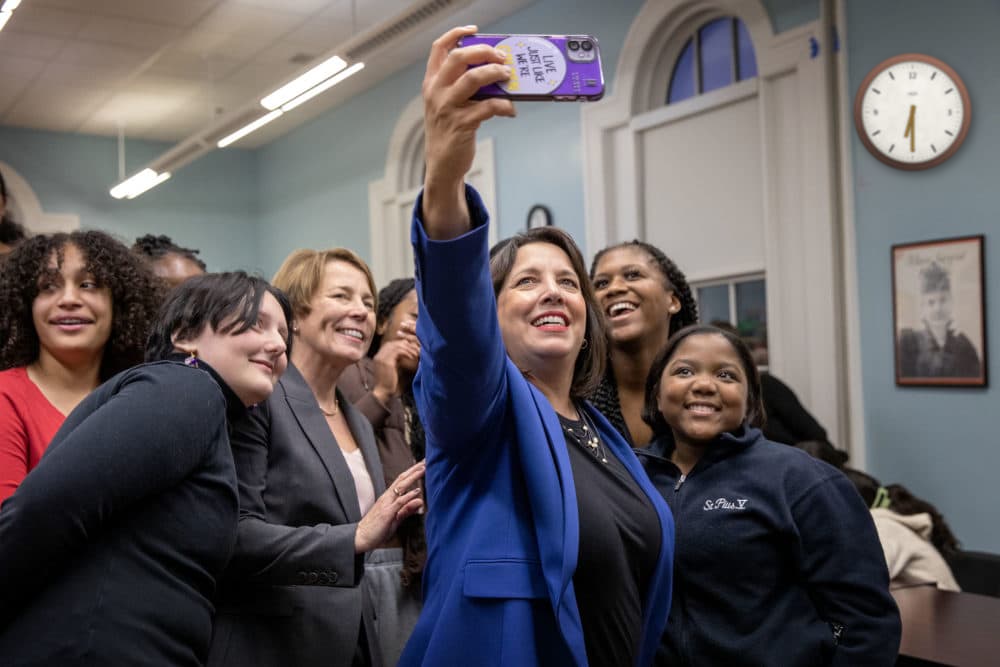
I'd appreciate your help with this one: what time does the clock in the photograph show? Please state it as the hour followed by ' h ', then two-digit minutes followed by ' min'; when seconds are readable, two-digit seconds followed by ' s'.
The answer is 6 h 30 min
